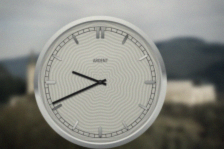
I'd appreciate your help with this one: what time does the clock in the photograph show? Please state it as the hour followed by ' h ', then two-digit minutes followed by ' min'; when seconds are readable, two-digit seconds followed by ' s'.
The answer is 9 h 41 min
